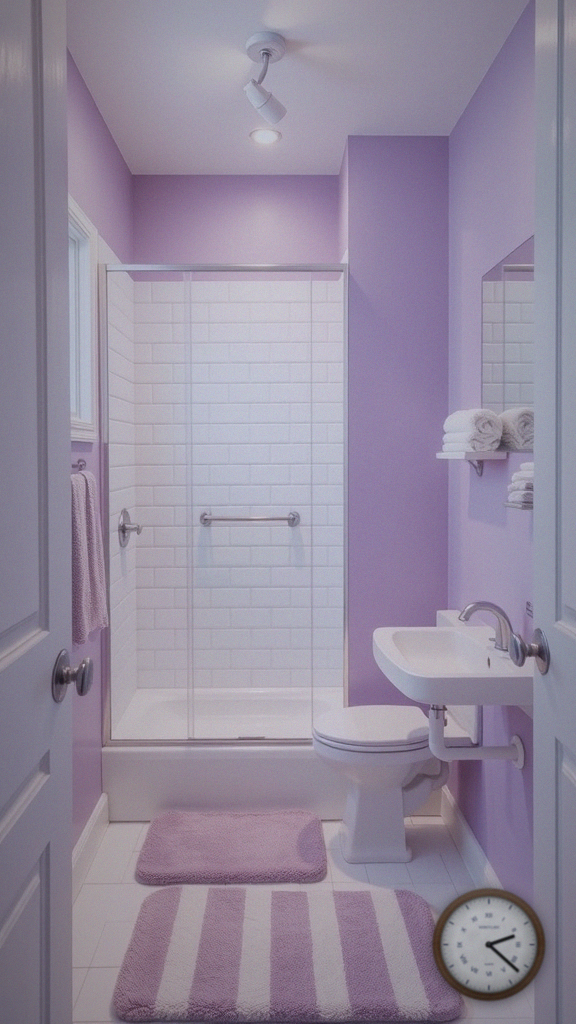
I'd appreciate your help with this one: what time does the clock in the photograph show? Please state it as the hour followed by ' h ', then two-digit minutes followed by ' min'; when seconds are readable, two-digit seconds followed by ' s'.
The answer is 2 h 22 min
